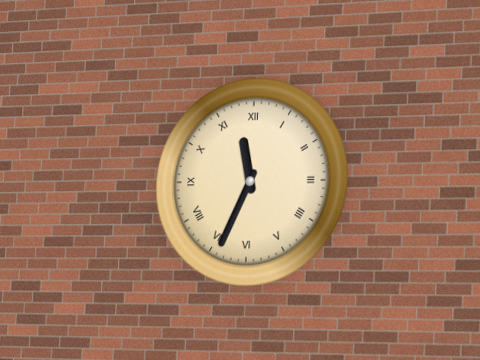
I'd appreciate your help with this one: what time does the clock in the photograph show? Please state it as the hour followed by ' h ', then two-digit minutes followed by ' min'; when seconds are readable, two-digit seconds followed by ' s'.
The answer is 11 h 34 min
